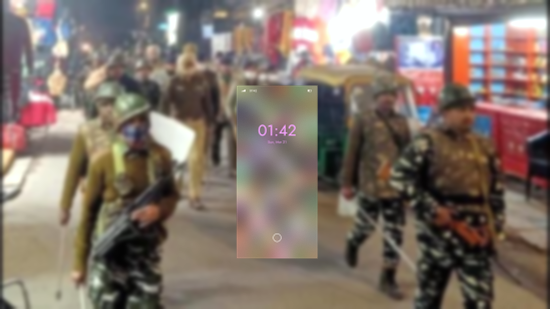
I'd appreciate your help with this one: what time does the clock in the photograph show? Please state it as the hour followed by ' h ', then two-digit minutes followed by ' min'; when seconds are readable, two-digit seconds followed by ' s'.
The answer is 1 h 42 min
